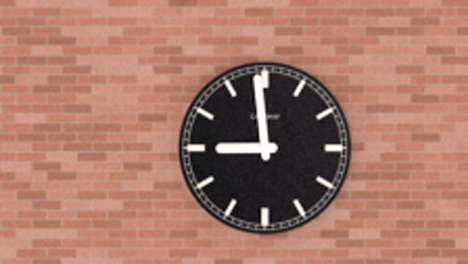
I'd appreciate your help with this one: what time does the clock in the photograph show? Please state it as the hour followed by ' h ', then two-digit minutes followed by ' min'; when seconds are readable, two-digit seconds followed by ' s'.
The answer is 8 h 59 min
